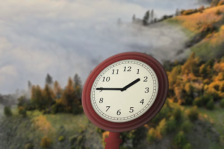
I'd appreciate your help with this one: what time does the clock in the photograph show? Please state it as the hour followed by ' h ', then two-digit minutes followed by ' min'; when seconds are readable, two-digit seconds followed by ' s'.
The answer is 1 h 45 min
